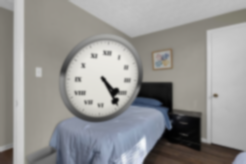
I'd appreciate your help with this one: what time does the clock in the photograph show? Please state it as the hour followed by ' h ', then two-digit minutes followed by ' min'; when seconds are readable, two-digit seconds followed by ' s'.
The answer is 4 h 24 min
